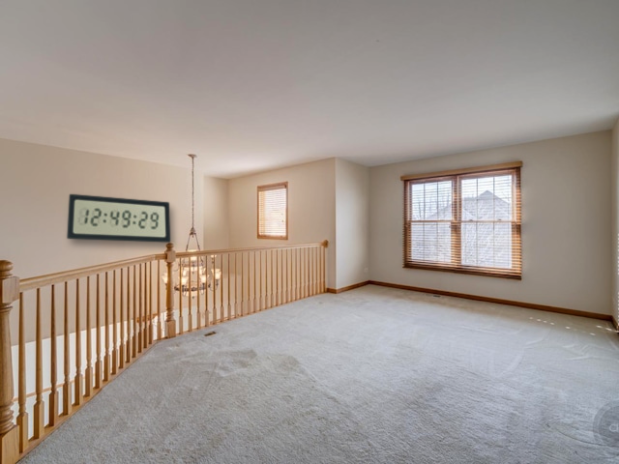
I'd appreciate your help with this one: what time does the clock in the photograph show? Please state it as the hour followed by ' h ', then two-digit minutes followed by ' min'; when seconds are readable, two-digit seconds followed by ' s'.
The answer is 12 h 49 min 29 s
